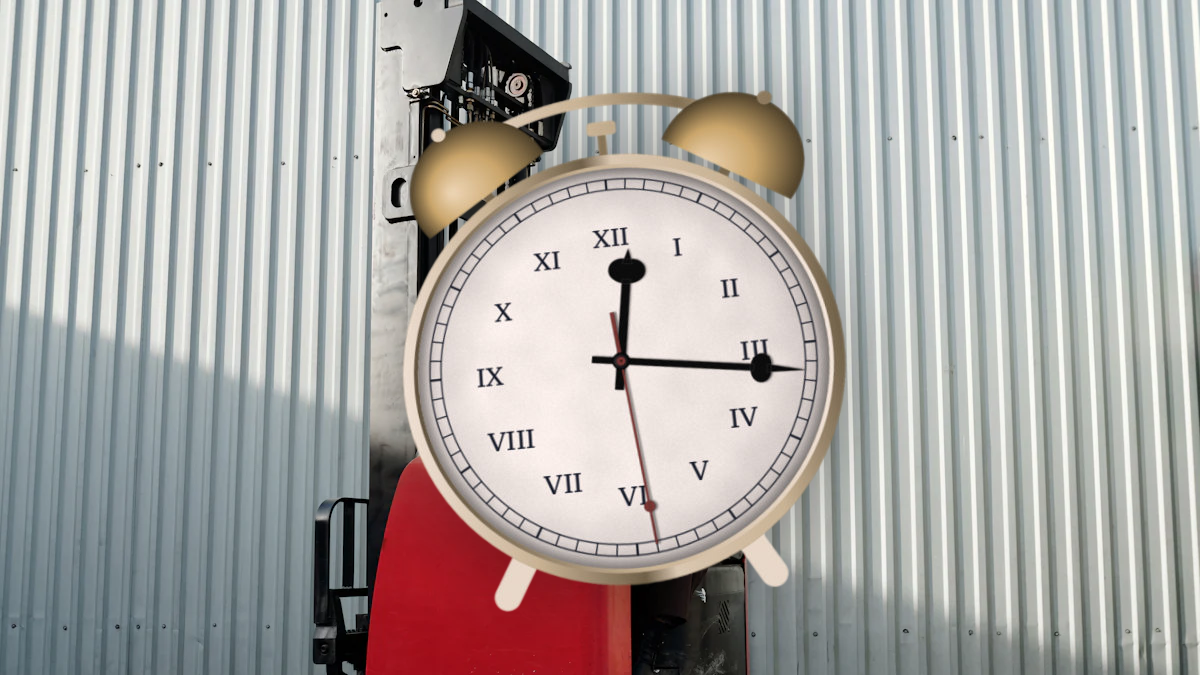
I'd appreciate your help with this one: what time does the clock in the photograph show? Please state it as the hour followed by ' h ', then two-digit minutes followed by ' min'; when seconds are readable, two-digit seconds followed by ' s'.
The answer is 12 h 16 min 29 s
